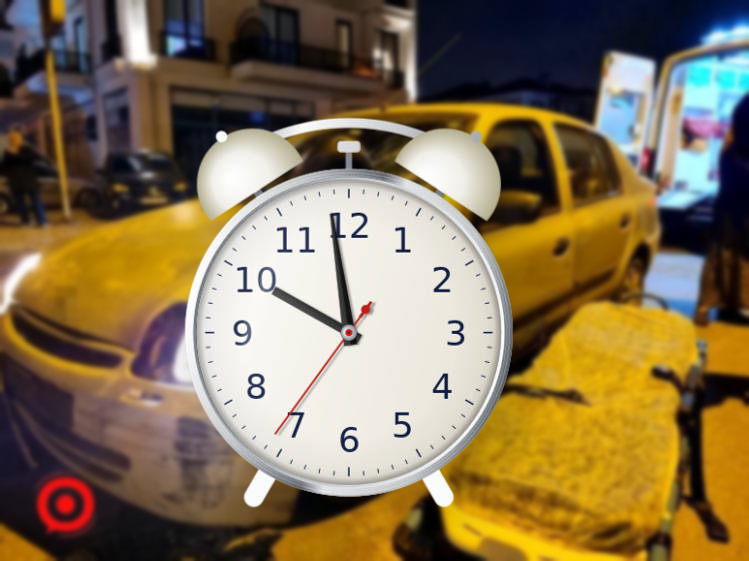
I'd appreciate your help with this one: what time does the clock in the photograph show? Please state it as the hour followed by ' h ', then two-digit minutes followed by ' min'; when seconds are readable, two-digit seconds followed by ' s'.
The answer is 9 h 58 min 36 s
